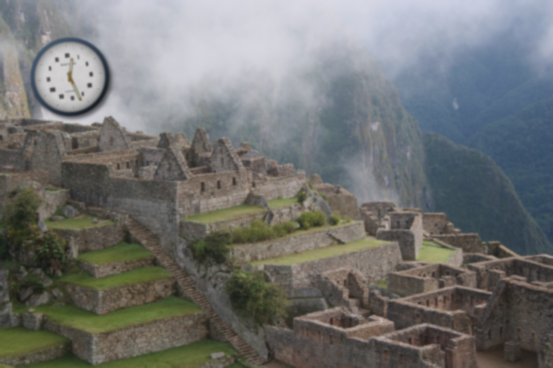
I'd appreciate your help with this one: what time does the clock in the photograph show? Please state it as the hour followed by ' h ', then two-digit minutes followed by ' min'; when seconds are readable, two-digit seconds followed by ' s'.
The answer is 12 h 27 min
